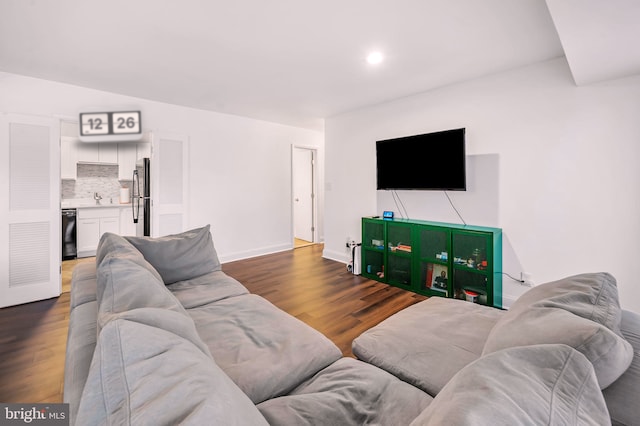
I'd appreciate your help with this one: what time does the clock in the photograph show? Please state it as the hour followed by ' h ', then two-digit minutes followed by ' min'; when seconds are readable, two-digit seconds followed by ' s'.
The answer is 12 h 26 min
